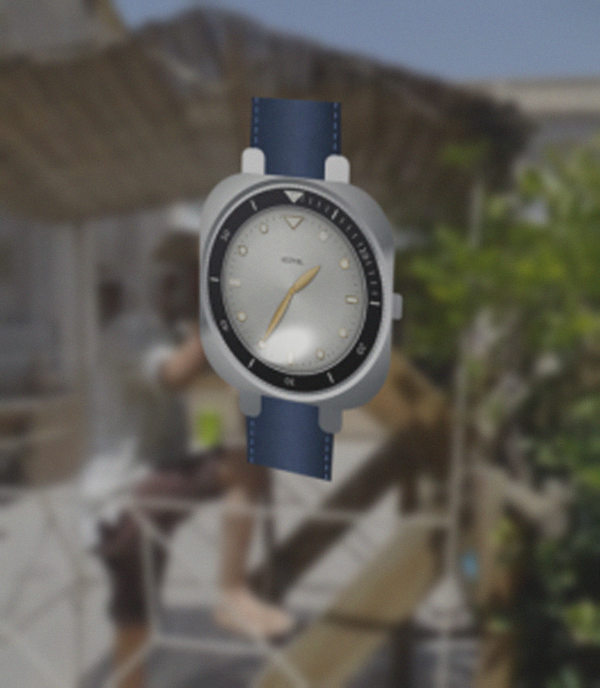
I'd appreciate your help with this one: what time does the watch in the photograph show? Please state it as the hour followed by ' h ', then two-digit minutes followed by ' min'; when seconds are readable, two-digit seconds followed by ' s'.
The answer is 1 h 35 min
